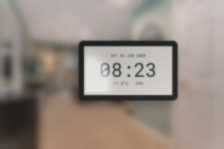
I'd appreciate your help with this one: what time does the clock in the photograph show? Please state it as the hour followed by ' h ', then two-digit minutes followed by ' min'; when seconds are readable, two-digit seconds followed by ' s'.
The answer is 8 h 23 min
